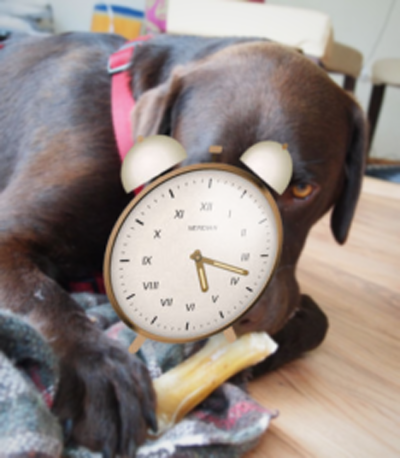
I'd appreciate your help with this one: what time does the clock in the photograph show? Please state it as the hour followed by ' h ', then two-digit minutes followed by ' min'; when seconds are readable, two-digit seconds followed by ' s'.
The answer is 5 h 18 min
